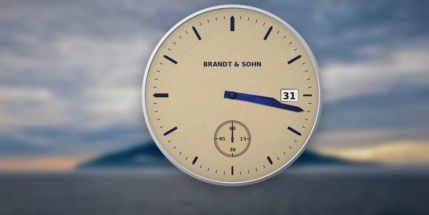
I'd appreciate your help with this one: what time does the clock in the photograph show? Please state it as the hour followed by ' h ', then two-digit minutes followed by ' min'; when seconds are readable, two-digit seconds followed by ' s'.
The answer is 3 h 17 min
